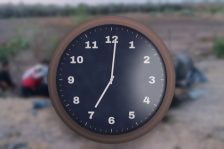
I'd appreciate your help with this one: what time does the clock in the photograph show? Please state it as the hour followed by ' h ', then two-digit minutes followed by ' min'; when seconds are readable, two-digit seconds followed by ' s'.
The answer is 7 h 01 min
